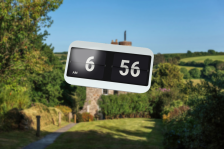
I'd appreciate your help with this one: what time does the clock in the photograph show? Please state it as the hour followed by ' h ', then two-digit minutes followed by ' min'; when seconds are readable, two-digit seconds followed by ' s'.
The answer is 6 h 56 min
